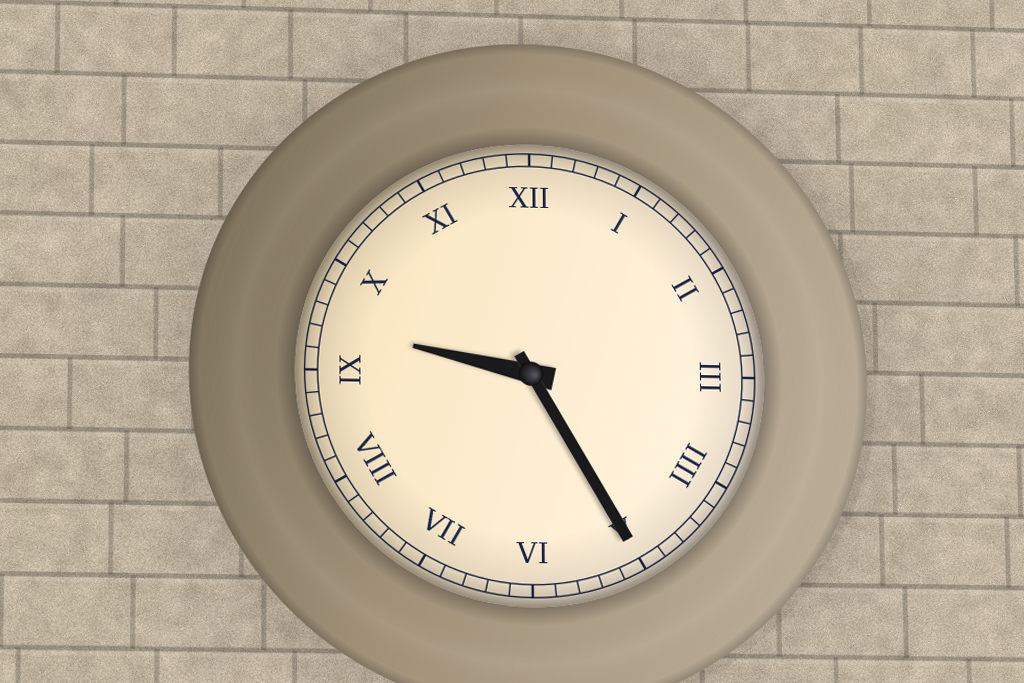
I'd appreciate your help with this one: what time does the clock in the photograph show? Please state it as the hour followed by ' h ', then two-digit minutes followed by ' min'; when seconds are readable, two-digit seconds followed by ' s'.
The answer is 9 h 25 min
